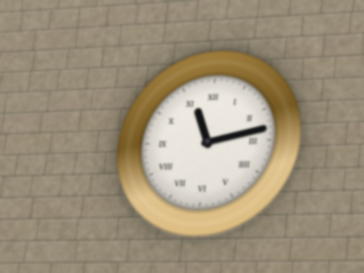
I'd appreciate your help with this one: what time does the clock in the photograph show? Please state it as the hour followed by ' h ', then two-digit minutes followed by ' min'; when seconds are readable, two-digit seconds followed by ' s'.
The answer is 11 h 13 min
